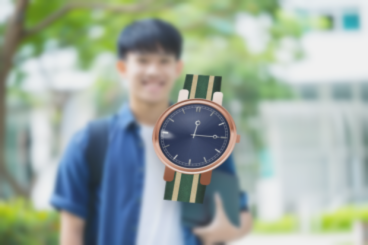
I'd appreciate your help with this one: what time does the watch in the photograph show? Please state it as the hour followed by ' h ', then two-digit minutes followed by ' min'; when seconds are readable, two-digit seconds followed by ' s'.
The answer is 12 h 15 min
